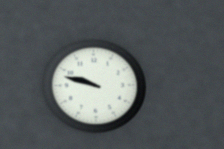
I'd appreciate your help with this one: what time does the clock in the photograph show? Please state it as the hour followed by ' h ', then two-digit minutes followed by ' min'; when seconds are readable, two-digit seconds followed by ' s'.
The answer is 9 h 48 min
